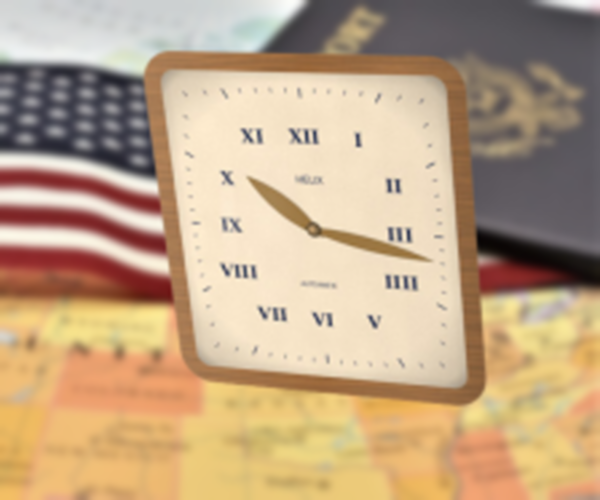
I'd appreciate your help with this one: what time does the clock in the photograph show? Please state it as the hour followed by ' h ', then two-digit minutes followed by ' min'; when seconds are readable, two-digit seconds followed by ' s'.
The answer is 10 h 17 min
